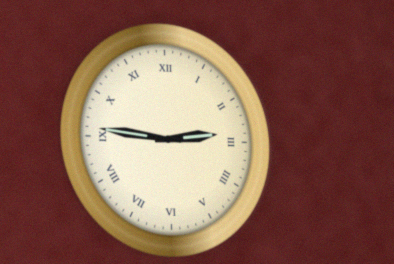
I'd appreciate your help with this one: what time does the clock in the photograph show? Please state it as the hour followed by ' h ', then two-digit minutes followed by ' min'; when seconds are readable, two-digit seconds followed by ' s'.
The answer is 2 h 46 min
